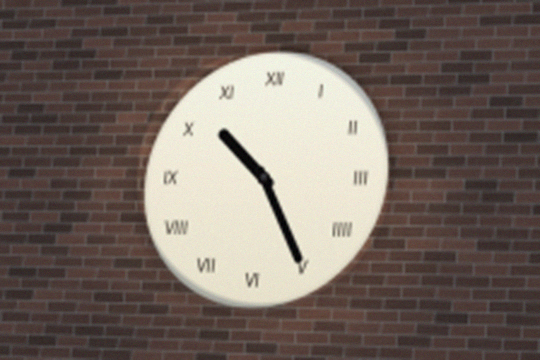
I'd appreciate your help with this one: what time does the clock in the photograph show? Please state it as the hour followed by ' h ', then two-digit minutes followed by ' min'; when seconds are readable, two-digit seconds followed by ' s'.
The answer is 10 h 25 min
